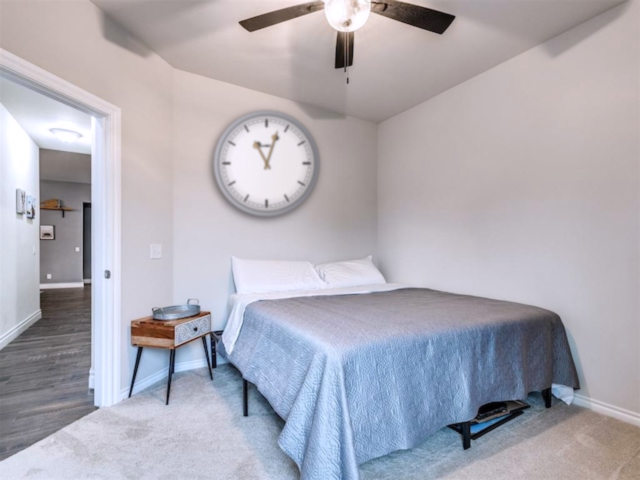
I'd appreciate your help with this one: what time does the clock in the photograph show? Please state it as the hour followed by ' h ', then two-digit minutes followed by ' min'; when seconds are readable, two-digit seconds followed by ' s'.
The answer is 11 h 03 min
